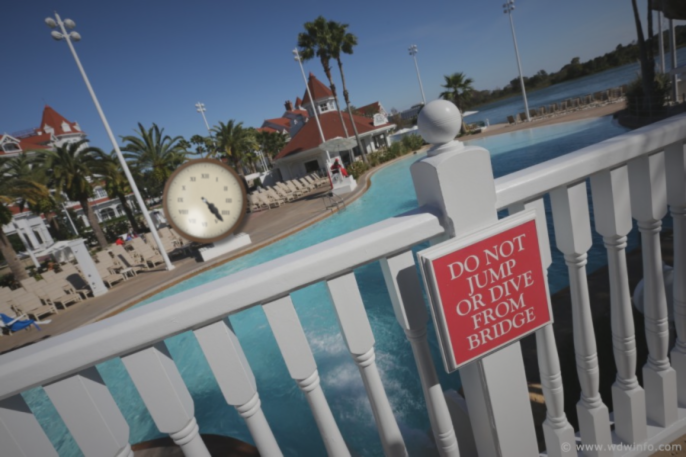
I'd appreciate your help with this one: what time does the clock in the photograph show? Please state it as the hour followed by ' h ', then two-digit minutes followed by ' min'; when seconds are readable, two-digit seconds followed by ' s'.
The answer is 4 h 23 min
